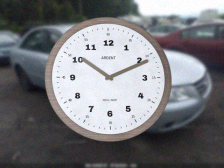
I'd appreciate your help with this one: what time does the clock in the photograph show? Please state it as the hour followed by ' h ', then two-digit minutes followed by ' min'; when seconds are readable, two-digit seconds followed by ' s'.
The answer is 10 h 11 min
